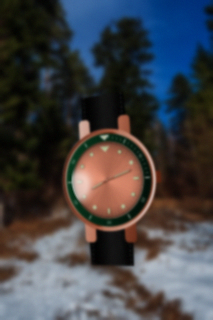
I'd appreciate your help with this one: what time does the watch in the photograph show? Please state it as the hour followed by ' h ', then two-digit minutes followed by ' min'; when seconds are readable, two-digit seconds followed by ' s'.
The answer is 8 h 12 min
